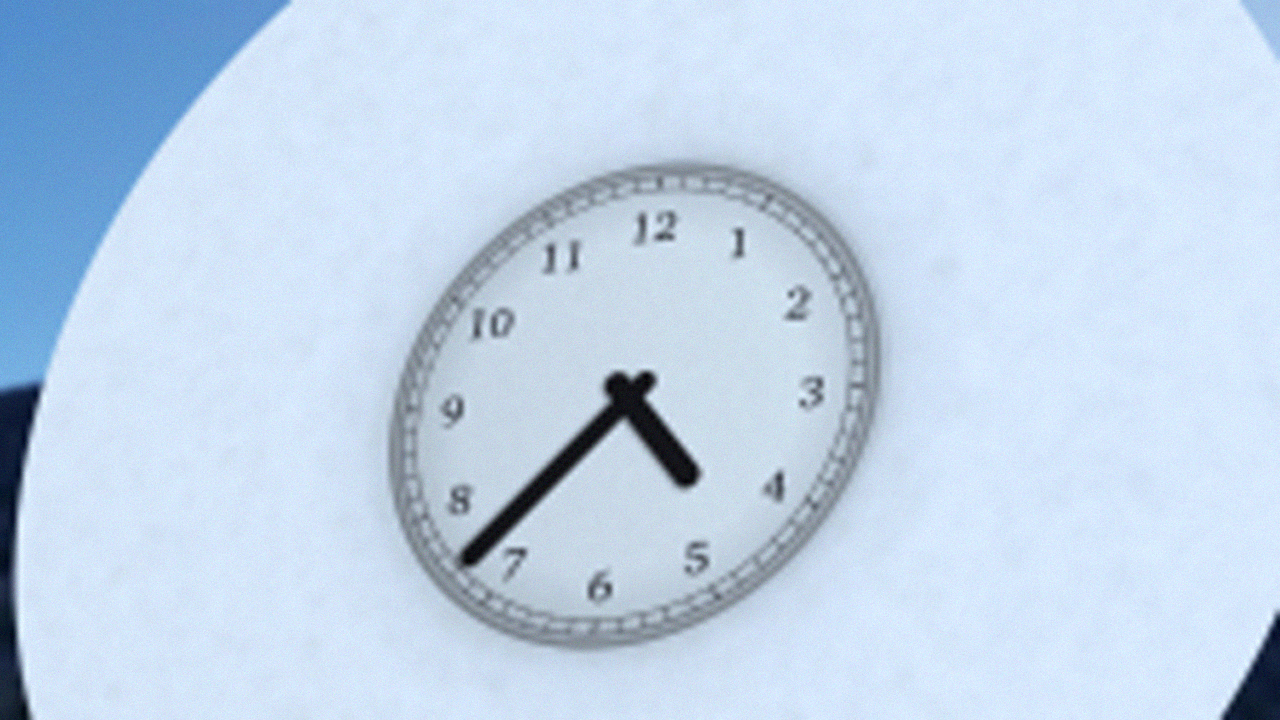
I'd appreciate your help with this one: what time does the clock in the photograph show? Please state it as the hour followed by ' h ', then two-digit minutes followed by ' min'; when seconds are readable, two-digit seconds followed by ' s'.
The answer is 4 h 37 min
